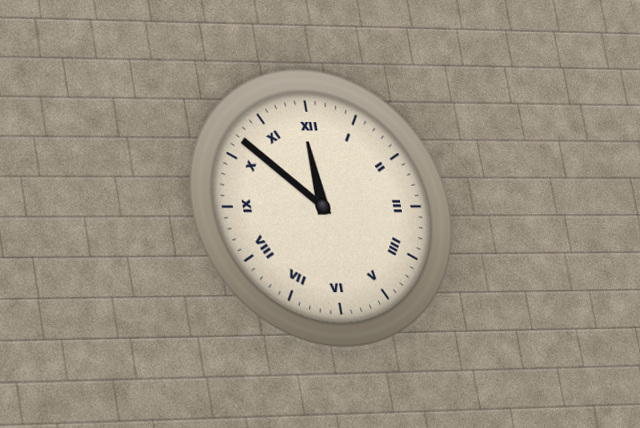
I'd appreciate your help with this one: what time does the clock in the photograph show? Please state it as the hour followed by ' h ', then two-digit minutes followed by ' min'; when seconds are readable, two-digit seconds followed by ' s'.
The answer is 11 h 52 min
